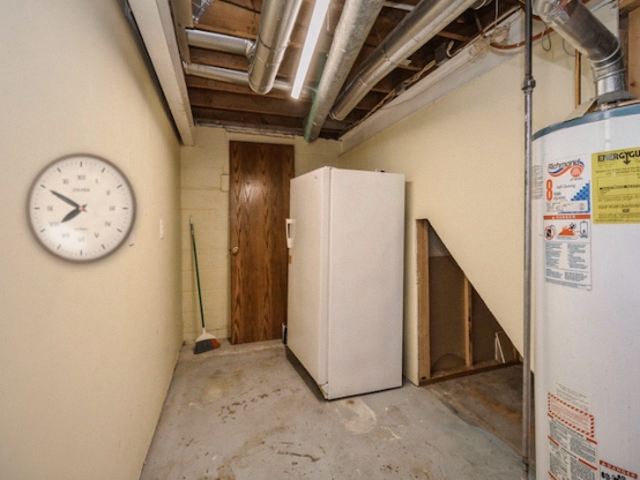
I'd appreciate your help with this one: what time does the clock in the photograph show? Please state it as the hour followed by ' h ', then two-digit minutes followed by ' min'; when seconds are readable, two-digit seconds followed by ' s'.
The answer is 7 h 50 min
